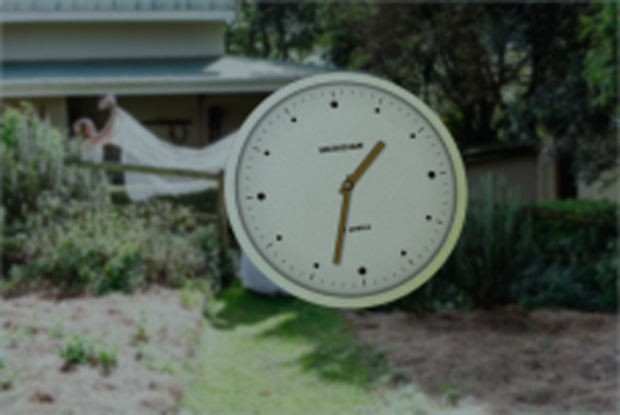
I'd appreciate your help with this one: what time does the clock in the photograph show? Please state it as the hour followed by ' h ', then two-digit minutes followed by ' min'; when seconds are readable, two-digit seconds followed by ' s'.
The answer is 1 h 33 min
